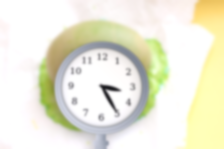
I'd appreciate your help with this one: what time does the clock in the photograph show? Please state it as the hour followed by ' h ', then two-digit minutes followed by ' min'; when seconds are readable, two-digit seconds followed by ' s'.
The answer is 3 h 25 min
